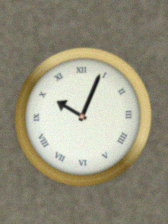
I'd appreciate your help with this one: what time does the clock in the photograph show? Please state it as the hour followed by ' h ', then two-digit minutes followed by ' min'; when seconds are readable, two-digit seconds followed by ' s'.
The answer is 10 h 04 min
